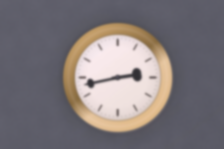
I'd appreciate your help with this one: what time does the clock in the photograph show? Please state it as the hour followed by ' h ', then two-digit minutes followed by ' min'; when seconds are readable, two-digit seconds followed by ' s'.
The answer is 2 h 43 min
